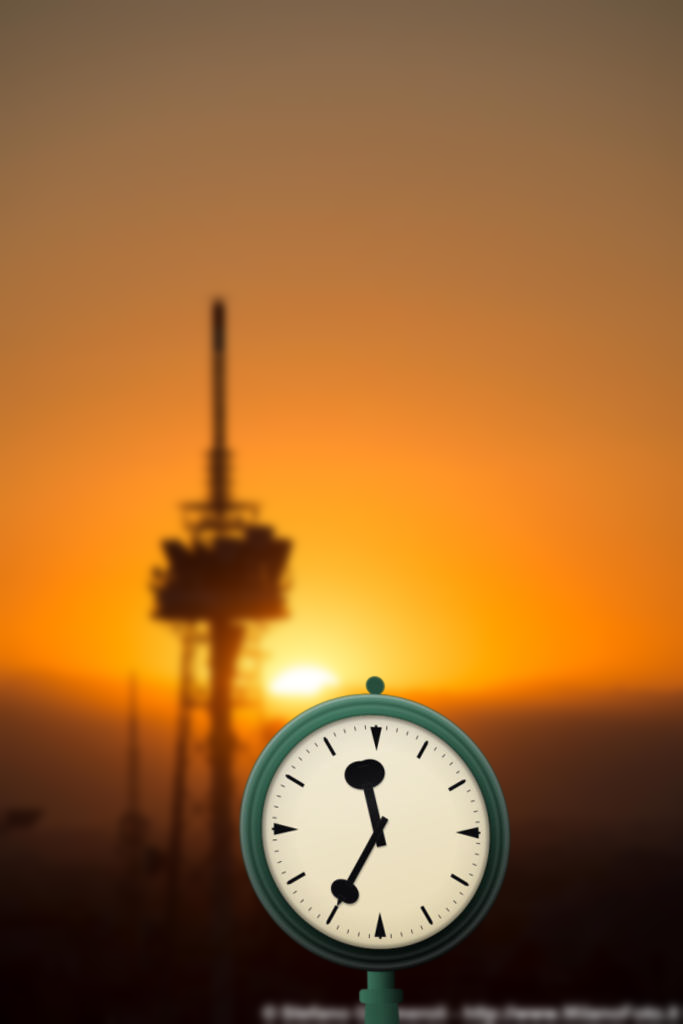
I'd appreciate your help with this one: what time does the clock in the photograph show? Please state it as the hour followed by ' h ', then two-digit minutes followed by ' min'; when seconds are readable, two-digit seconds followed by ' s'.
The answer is 11 h 35 min
